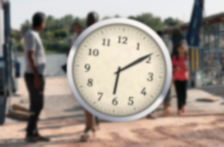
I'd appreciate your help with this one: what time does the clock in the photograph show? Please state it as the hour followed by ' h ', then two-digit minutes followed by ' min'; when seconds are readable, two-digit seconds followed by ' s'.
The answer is 6 h 09 min
